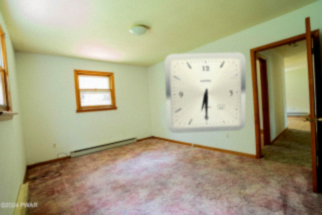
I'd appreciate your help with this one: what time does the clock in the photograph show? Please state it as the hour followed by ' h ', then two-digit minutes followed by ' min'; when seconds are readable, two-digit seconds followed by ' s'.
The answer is 6 h 30 min
